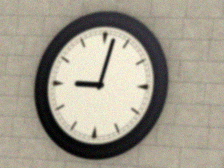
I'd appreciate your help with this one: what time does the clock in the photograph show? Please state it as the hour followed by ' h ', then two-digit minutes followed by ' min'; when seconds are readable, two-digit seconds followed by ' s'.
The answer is 9 h 02 min
